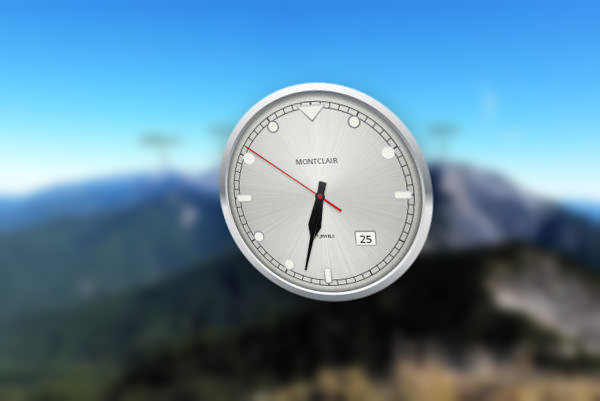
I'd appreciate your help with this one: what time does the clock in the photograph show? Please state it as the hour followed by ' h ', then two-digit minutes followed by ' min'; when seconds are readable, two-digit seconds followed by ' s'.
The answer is 6 h 32 min 51 s
